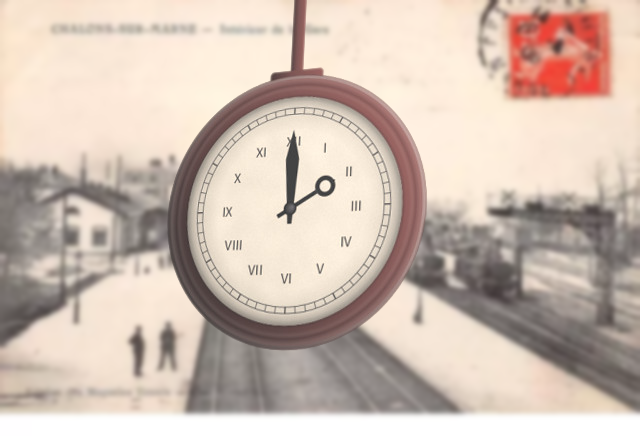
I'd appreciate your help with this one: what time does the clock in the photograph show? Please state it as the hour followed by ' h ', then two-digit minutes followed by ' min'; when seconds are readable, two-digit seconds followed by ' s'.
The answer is 2 h 00 min
